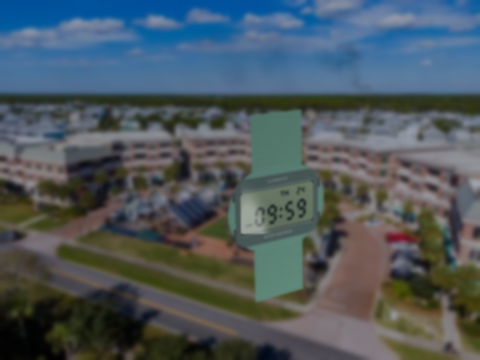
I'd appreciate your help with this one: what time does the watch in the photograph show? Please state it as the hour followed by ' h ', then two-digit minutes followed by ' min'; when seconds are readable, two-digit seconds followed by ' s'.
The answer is 9 h 59 min
